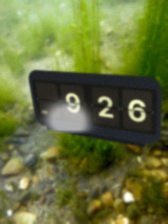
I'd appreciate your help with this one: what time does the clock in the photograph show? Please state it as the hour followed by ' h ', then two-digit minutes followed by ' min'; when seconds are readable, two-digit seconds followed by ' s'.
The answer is 9 h 26 min
